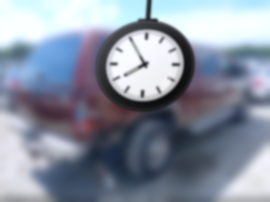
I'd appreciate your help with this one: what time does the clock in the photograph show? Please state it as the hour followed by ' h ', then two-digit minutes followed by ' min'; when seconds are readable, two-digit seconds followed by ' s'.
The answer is 7 h 55 min
